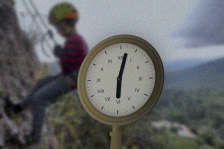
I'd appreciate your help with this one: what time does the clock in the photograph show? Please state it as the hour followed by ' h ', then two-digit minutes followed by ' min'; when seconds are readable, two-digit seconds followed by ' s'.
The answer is 6 h 02 min
